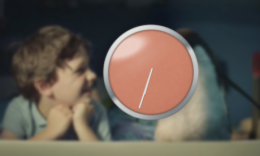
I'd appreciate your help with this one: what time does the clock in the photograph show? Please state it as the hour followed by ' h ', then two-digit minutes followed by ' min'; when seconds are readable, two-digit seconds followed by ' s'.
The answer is 6 h 33 min
